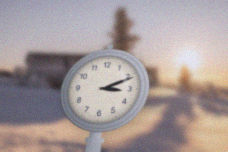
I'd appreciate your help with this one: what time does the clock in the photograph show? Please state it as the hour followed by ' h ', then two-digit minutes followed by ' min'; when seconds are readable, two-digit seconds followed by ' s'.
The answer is 3 h 11 min
